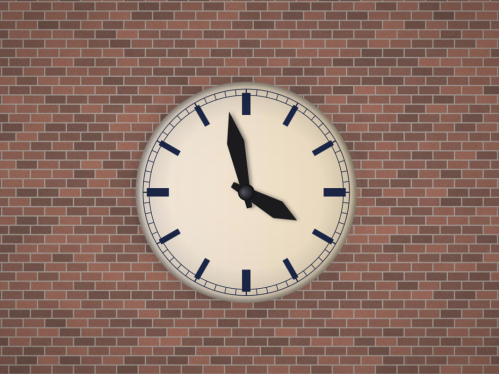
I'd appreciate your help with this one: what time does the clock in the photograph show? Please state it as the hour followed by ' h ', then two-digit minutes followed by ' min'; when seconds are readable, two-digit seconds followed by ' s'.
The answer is 3 h 58 min
